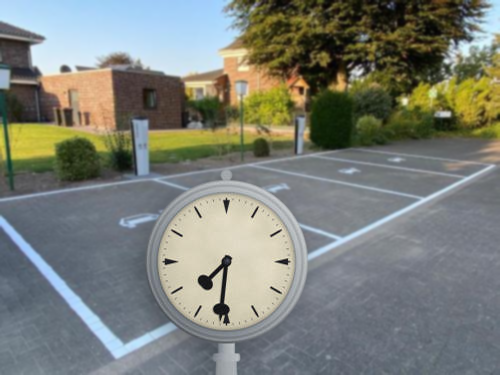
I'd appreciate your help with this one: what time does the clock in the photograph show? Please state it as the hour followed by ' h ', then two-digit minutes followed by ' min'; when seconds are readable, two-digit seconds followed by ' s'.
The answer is 7 h 31 min
